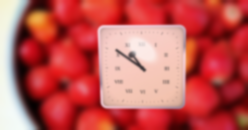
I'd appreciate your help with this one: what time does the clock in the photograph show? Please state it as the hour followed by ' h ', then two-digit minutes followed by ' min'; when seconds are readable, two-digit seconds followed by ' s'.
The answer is 10 h 51 min
